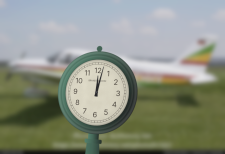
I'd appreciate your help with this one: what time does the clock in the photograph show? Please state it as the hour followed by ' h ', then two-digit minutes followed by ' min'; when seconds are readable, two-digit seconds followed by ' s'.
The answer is 12 h 02 min
